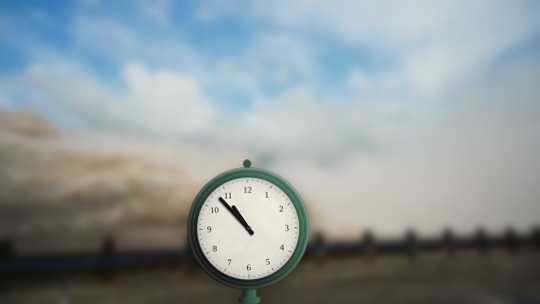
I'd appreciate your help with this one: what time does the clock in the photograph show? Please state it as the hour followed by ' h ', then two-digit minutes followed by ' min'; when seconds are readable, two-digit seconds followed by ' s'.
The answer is 10 h 53 min
